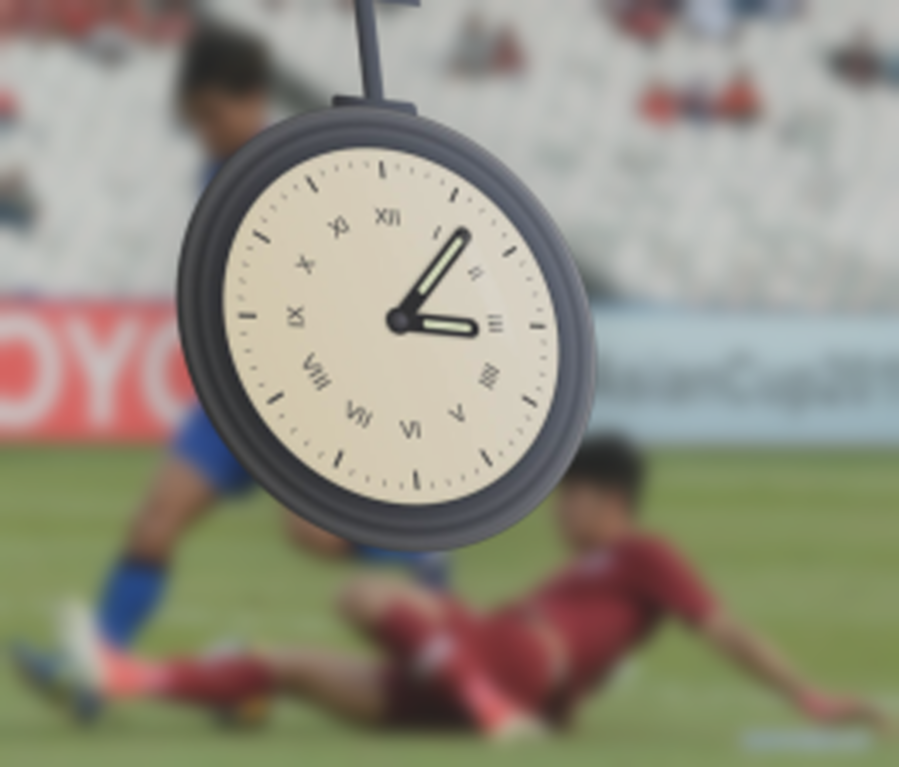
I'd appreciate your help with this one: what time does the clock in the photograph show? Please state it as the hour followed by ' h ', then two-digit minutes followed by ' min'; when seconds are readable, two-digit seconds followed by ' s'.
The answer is 3 h 07 min
